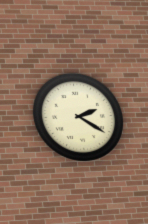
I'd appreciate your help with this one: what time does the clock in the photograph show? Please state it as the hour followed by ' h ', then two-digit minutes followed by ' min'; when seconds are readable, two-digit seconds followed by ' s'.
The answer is 2 h 21 min
